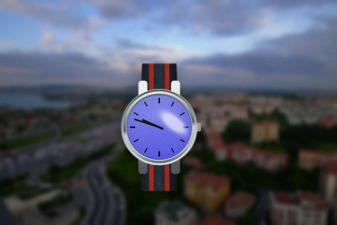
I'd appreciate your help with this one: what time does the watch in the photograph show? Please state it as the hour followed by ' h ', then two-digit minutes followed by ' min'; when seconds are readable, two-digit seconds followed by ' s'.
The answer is 9 h 48 min
